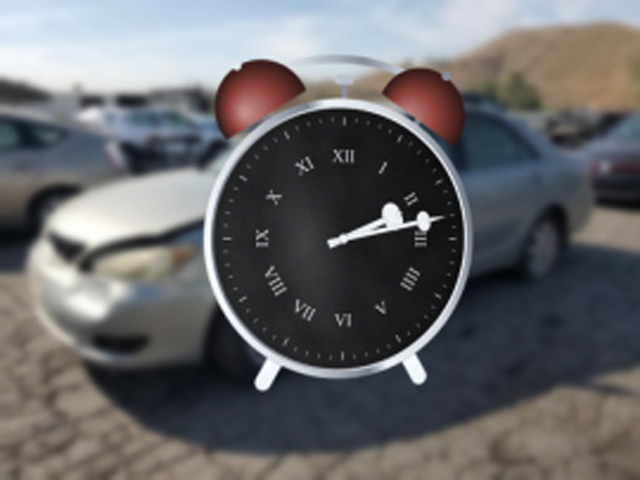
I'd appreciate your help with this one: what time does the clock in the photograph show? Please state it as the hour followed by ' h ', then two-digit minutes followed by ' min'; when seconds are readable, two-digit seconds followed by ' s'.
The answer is 2 h 13 min
